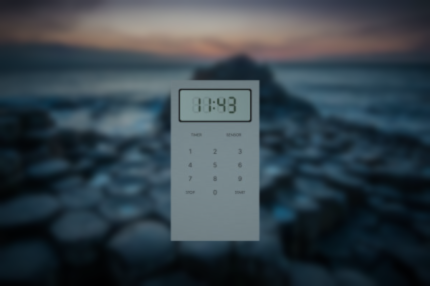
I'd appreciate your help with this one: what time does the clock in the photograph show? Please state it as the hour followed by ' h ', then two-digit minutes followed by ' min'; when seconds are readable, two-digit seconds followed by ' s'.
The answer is 11 h 43 min
